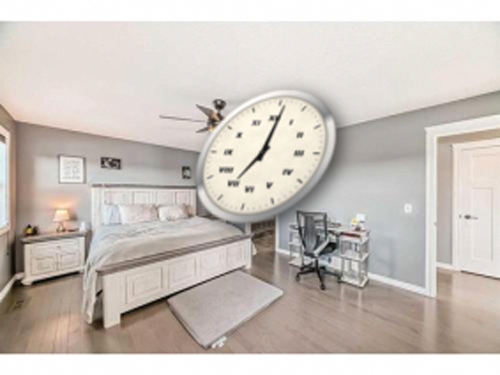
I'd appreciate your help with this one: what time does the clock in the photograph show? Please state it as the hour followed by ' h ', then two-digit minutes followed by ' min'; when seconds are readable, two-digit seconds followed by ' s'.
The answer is 7 h 01 min
